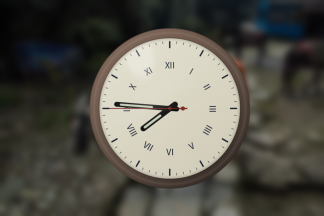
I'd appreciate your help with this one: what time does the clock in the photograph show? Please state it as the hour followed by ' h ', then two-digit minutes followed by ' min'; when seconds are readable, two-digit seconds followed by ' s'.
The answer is 7 h 45 min 45 s
